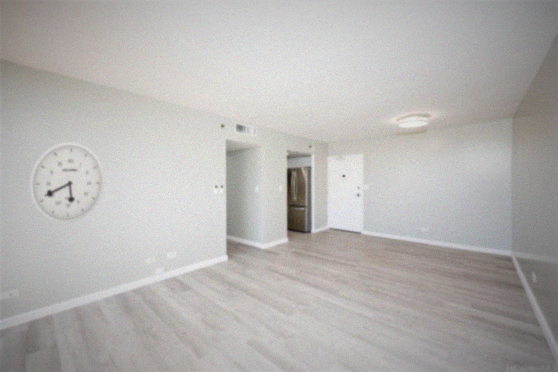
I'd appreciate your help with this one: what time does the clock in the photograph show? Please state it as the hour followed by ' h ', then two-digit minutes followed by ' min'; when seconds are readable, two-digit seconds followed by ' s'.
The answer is 5 h 41 min
